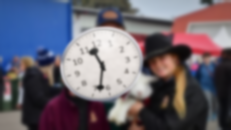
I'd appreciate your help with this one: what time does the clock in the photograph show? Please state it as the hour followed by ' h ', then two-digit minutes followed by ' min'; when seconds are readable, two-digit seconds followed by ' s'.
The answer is 11 h 33 min
